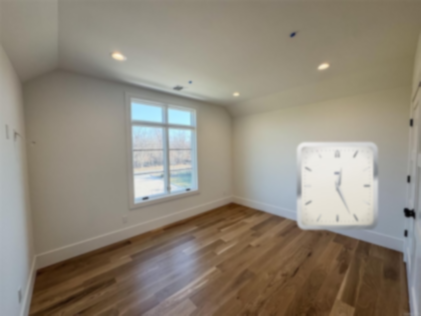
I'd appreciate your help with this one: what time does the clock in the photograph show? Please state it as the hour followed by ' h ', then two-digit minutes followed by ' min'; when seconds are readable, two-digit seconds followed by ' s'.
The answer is 12 h 26 min
